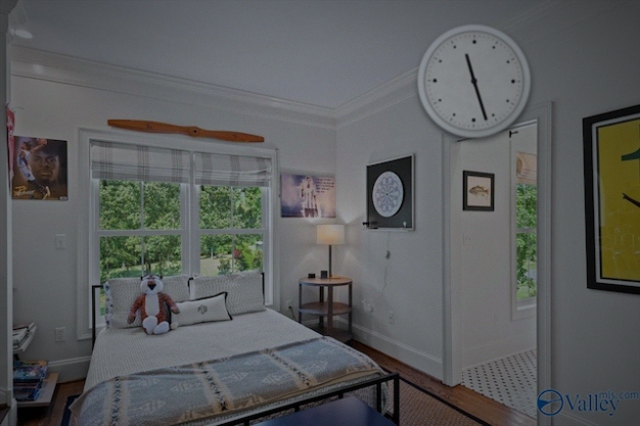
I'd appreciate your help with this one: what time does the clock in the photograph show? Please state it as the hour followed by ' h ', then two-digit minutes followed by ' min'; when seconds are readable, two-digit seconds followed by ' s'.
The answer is 11 h 27 min
